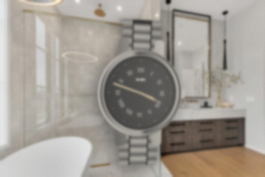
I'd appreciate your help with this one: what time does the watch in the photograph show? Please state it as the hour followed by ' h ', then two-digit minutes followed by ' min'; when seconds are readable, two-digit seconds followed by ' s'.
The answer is 3 h 48 min
